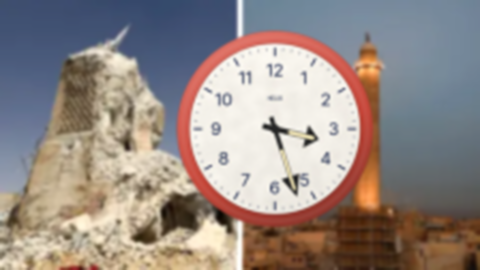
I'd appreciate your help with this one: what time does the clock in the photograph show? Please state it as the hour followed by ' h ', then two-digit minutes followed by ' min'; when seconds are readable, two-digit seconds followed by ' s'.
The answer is 3 h 27 min
